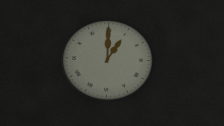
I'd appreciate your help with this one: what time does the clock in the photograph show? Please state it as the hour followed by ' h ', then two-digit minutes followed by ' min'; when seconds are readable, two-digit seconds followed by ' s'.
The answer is 1 h 00 min
